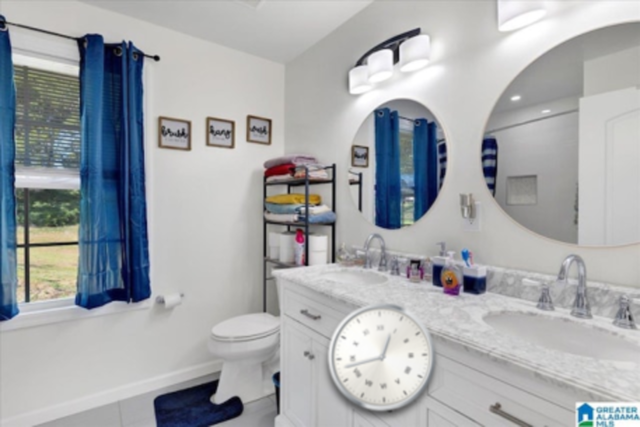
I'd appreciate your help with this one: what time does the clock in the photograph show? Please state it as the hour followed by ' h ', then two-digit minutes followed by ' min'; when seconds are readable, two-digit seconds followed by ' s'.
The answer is 12 h 43 min
